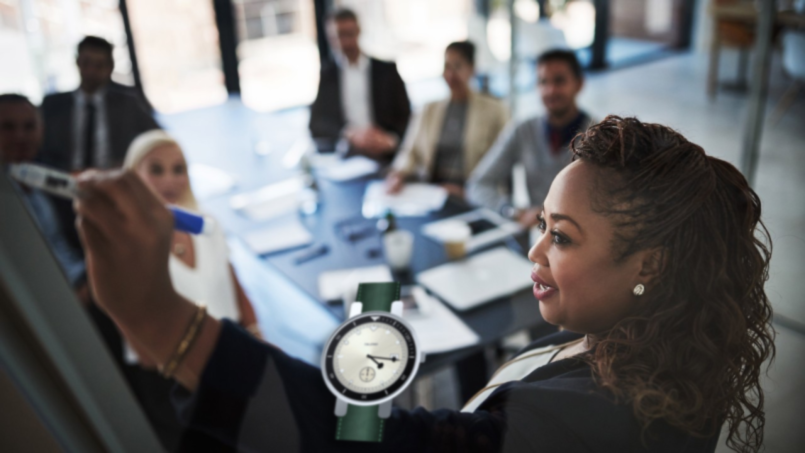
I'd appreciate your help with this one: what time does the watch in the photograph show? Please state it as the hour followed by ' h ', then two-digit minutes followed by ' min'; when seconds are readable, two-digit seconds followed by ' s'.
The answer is 4 h 16 min
